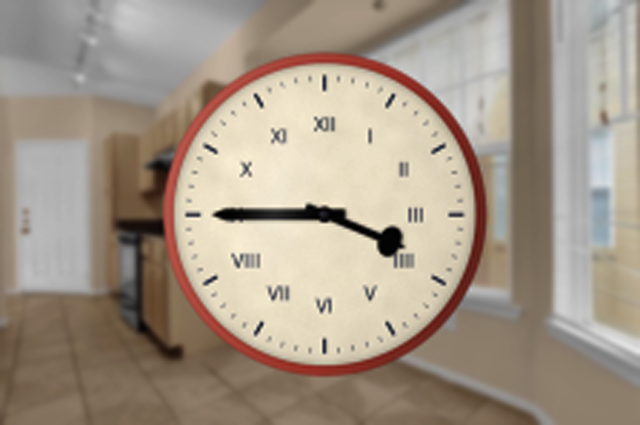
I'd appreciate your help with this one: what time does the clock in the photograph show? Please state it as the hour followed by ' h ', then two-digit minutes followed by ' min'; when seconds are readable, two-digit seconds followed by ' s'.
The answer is 3 h 45 min
